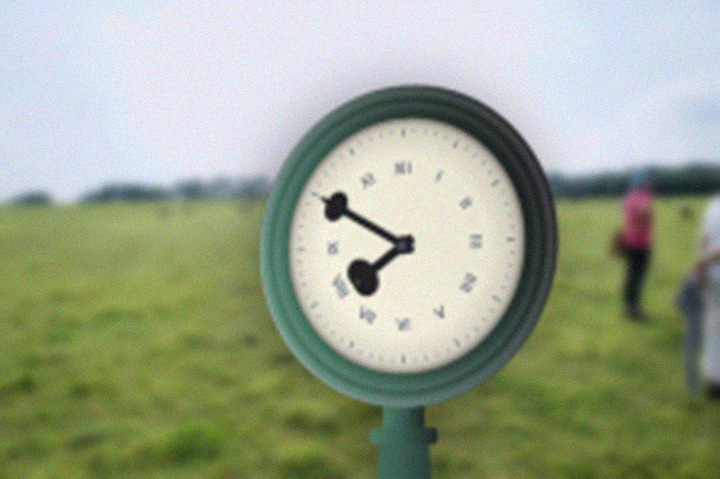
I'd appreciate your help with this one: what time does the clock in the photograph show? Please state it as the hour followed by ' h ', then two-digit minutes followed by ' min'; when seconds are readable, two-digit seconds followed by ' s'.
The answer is 7 h 50 min
